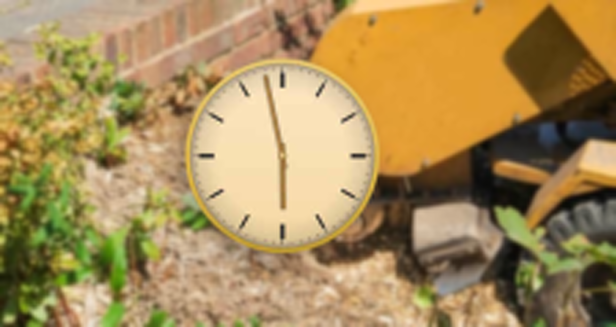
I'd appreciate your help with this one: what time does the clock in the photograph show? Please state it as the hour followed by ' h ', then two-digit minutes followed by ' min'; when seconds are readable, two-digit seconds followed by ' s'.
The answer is 5 h 58 min
